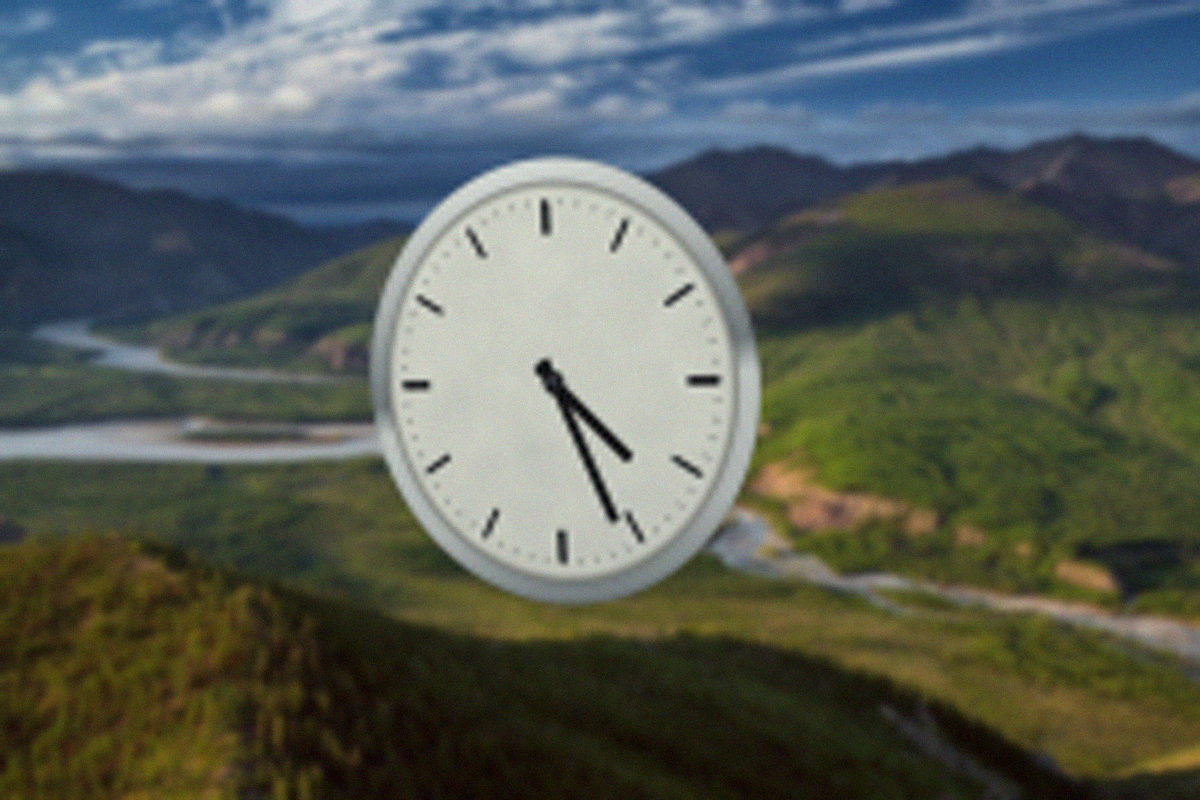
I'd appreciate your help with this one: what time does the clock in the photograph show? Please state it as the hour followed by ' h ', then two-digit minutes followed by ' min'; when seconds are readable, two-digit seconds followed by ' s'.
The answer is 4 h 26 min
